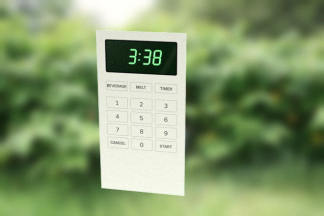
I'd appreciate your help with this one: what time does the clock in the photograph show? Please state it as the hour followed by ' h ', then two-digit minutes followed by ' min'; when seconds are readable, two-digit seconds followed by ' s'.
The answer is 3 h 38 min
